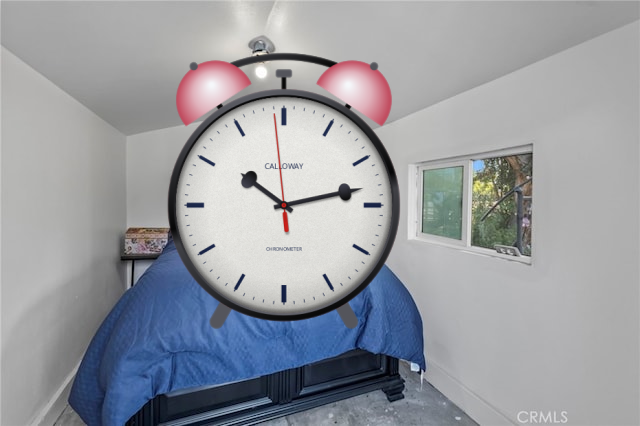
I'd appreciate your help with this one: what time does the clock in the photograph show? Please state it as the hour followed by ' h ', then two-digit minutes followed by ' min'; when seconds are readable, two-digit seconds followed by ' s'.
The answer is 10 h 12 min 59 s
